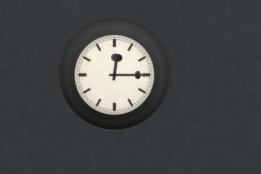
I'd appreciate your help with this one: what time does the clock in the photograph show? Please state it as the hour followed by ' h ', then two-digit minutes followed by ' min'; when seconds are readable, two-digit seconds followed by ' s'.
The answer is 12 h 15 min
